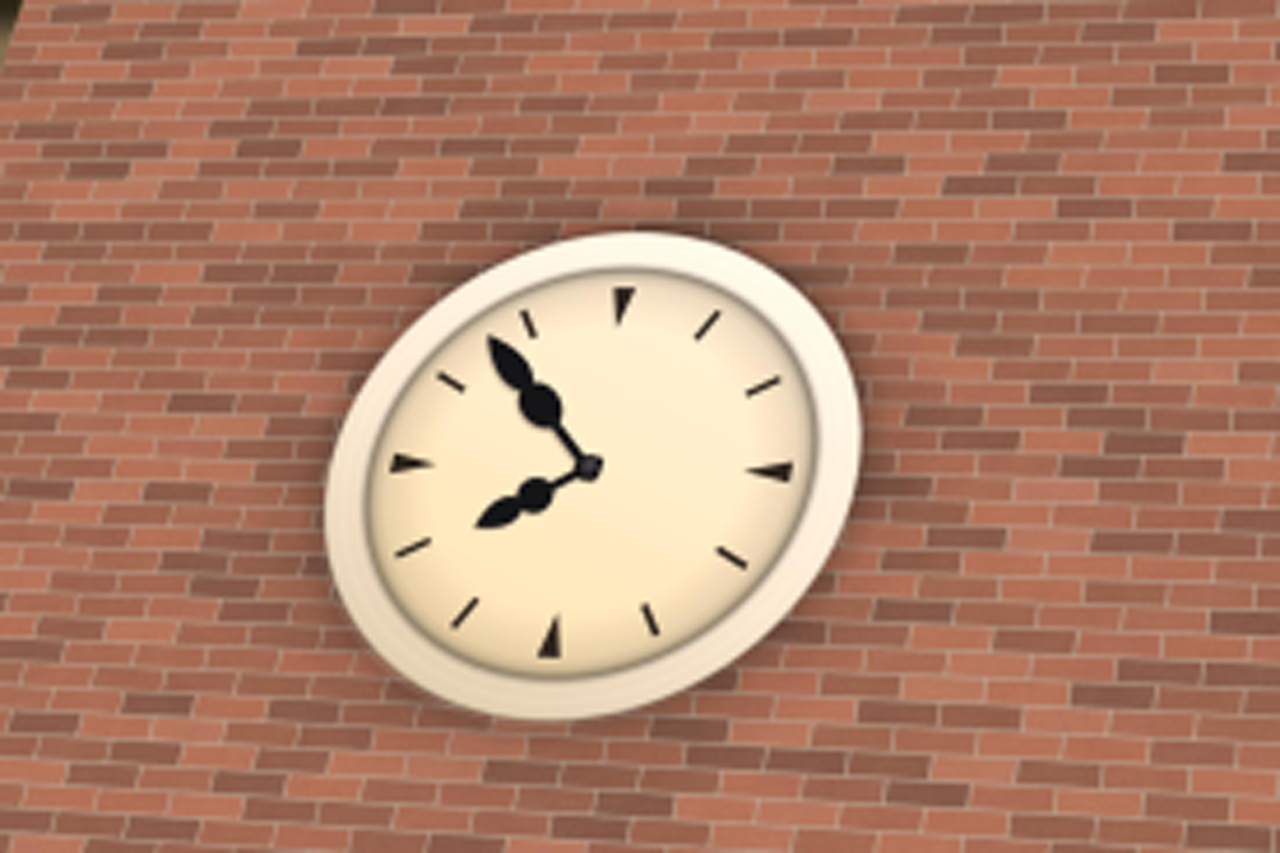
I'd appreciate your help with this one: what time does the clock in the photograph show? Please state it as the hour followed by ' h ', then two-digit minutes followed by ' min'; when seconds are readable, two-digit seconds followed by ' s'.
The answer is 7 h 53 min
